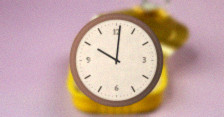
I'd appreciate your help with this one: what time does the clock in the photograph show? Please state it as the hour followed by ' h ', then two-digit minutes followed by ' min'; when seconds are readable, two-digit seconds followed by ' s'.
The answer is 10 h 01 min
